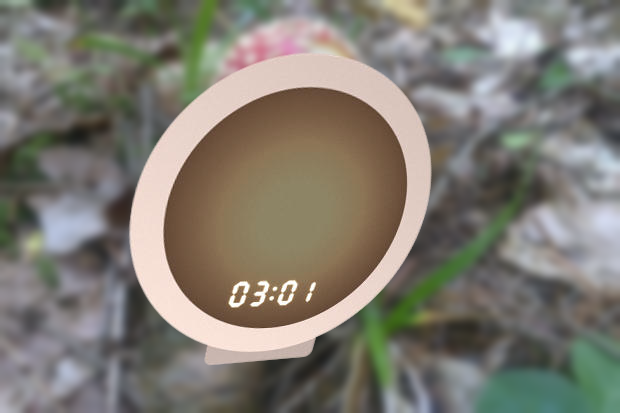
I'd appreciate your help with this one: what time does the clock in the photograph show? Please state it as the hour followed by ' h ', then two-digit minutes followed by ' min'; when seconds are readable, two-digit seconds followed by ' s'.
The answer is 3 h 01 min
